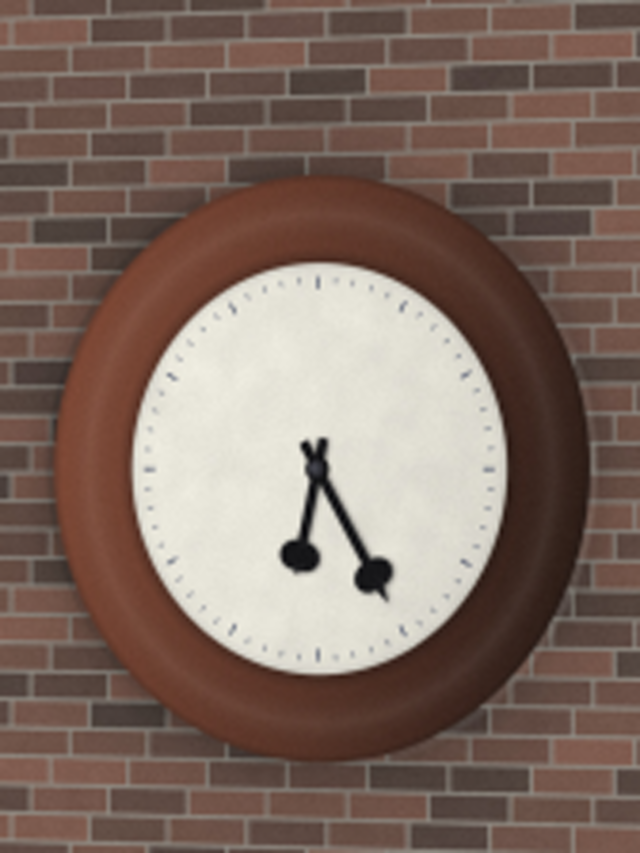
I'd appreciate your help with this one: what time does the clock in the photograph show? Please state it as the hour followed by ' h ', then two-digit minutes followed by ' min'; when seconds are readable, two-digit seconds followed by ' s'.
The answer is 6 h 25 min
